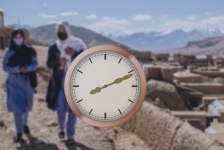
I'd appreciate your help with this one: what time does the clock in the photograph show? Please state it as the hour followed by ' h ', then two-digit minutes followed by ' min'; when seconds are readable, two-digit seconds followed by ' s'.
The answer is 8 h 11 min
